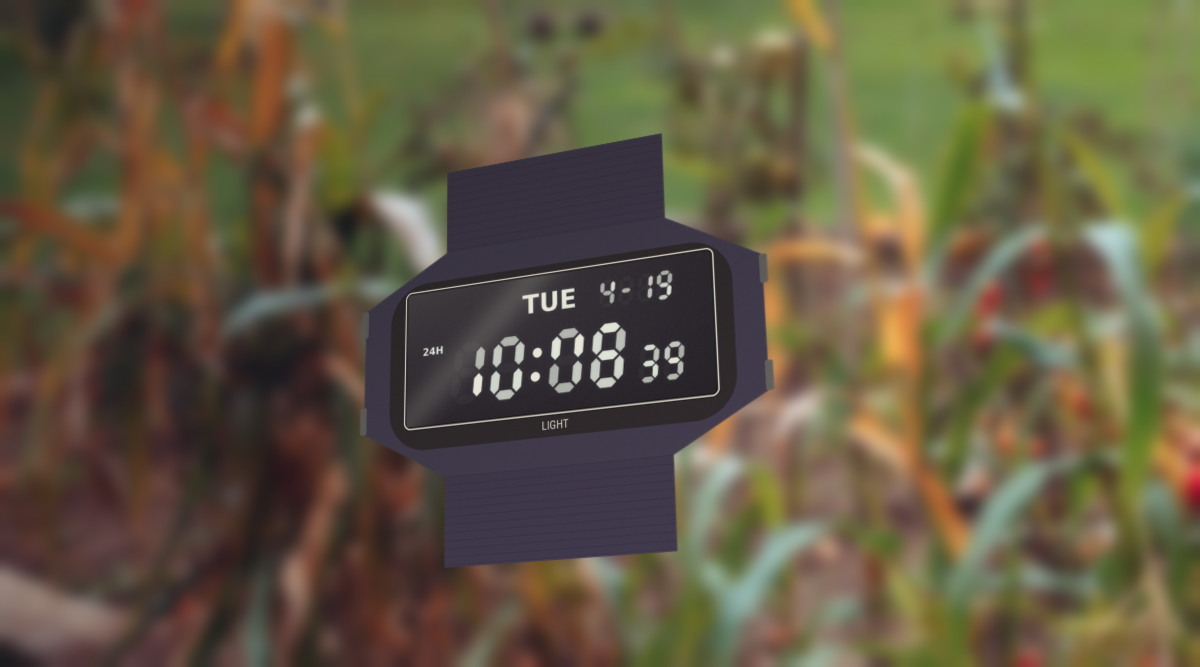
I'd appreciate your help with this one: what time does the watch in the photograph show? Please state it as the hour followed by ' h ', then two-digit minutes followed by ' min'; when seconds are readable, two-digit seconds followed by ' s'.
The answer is 10 h 08 min 39 s
